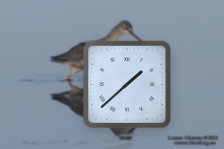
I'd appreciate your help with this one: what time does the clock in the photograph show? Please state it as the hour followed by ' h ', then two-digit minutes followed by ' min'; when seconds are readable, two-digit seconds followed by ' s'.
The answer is 1 h 38 min
